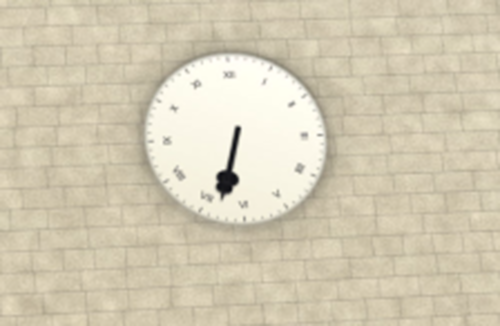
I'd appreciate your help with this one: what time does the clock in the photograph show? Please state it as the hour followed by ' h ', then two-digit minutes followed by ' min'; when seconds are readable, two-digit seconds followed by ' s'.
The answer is 6 h 33 min
